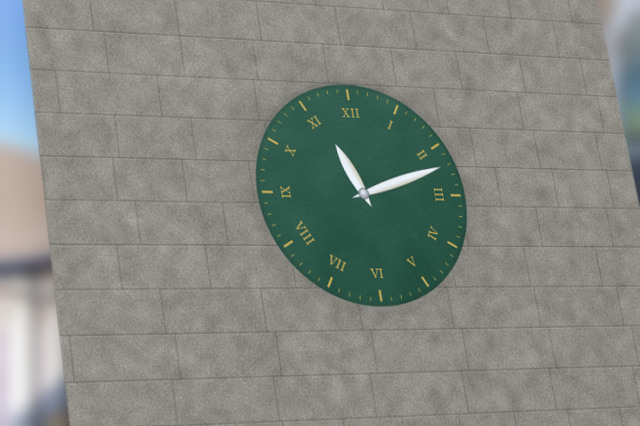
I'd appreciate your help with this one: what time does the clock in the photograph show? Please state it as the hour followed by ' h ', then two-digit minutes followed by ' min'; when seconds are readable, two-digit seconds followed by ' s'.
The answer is 11 h 12 min
